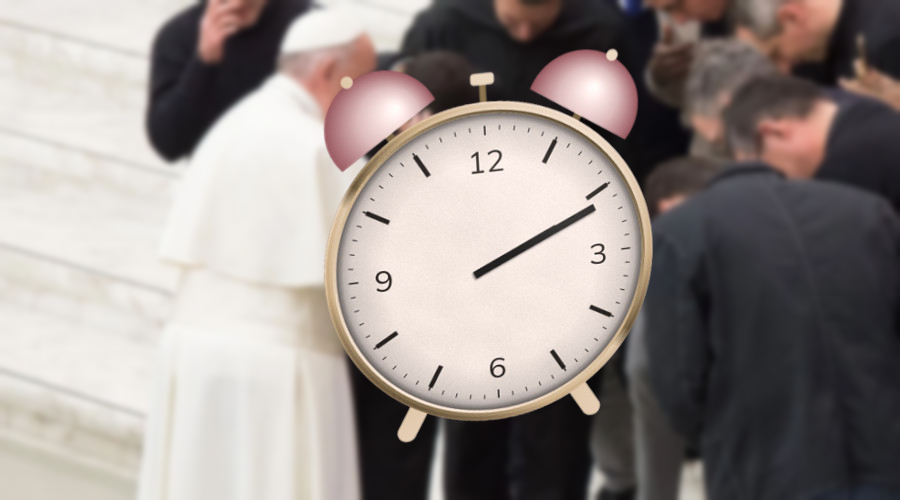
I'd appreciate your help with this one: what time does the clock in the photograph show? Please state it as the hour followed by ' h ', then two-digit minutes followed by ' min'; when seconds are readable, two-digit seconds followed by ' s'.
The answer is 2 h 11 min
